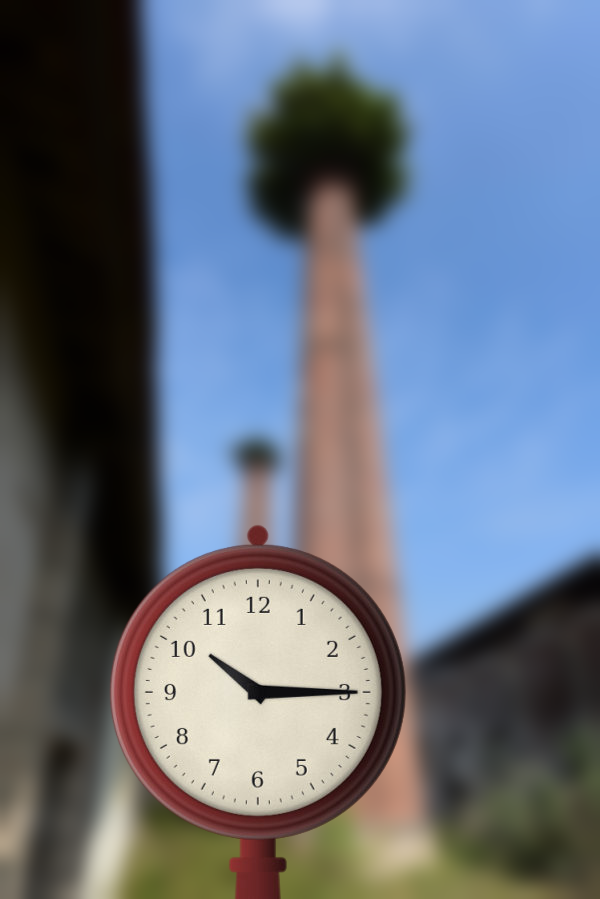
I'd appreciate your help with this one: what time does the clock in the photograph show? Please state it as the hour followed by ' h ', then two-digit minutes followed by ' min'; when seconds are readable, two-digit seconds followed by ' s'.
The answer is 10 h 15 min
